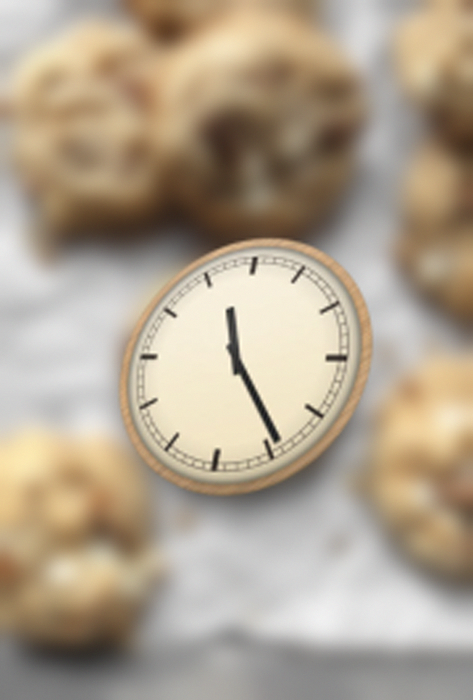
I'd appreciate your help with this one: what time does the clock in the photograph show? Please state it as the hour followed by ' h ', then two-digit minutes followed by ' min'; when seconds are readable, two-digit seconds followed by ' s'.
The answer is 11 h 24 min
